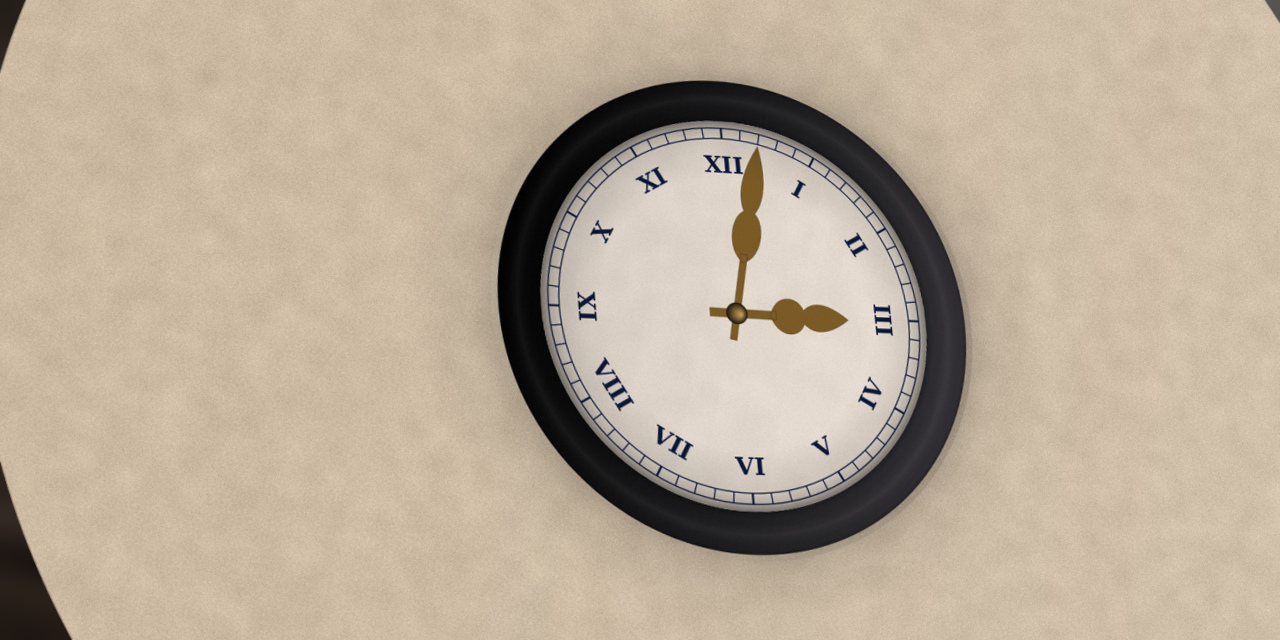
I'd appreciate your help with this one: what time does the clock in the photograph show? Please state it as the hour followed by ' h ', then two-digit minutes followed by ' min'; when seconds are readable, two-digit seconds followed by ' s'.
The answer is 3 h 02 min
